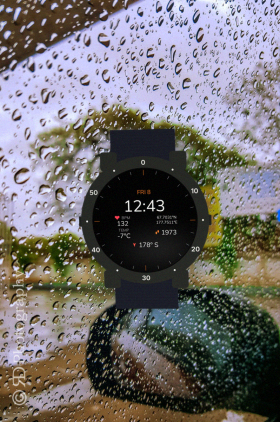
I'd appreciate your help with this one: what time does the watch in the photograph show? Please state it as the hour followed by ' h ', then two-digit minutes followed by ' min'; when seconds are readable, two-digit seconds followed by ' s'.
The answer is 12 h 43 min
